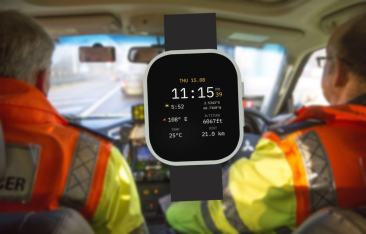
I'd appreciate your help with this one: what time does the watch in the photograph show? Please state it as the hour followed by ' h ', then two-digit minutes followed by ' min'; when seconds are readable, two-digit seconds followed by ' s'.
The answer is 11 h 15 min
